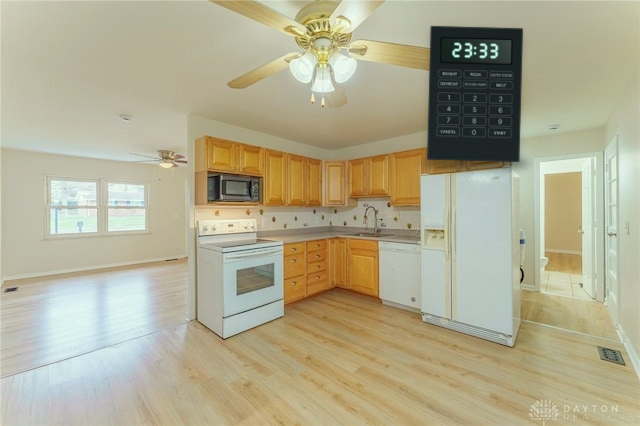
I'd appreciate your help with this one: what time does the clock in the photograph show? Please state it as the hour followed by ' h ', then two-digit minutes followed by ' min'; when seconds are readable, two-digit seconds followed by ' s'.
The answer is 23 h 33 min
